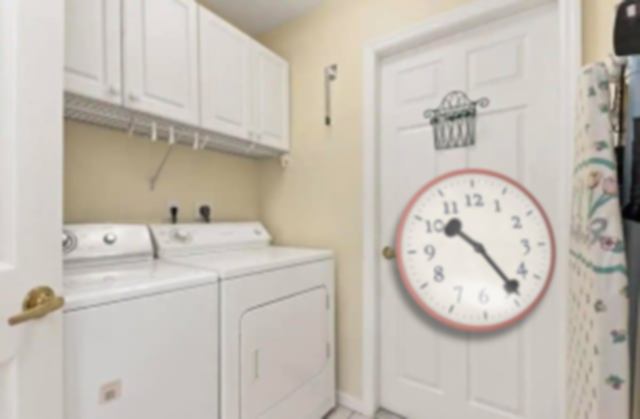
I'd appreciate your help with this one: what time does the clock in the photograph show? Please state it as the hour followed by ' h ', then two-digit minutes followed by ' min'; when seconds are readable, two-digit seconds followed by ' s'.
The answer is 10 h 24 min
